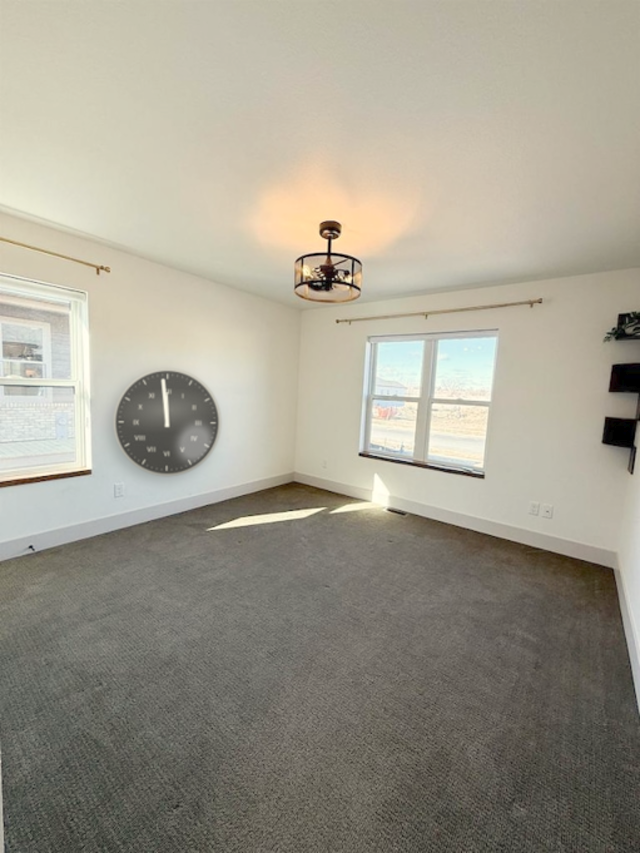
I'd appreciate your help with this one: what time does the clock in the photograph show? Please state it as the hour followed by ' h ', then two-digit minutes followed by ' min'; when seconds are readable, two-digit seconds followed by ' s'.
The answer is 11 h 59 min
